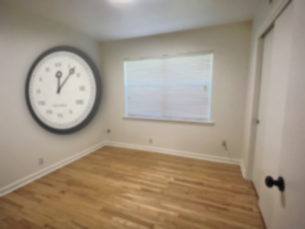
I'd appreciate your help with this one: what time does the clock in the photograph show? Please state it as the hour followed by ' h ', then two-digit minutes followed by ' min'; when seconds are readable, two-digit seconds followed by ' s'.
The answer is 12 h 07 min
